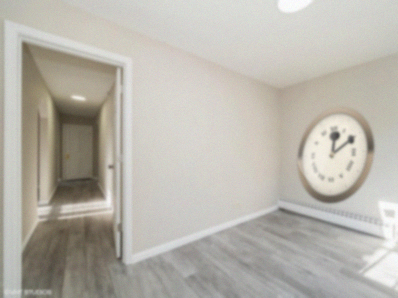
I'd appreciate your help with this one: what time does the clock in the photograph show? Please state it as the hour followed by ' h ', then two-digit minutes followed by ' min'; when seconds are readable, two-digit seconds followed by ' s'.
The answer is 12 h 10 min
